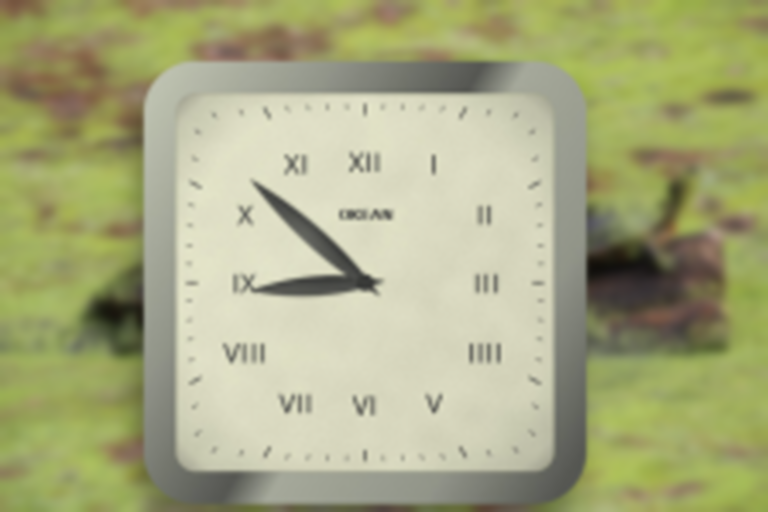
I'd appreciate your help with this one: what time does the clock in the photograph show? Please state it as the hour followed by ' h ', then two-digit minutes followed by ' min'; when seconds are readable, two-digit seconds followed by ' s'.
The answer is 8 h 52 min
